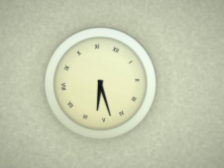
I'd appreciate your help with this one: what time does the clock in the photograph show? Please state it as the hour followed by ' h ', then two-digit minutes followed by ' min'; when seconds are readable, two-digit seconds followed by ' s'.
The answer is 5 h 23 min
